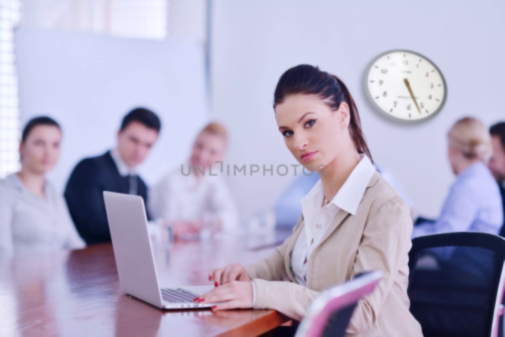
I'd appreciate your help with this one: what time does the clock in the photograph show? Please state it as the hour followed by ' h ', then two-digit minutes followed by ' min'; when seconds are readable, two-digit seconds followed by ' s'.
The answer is 5 h 27 min
